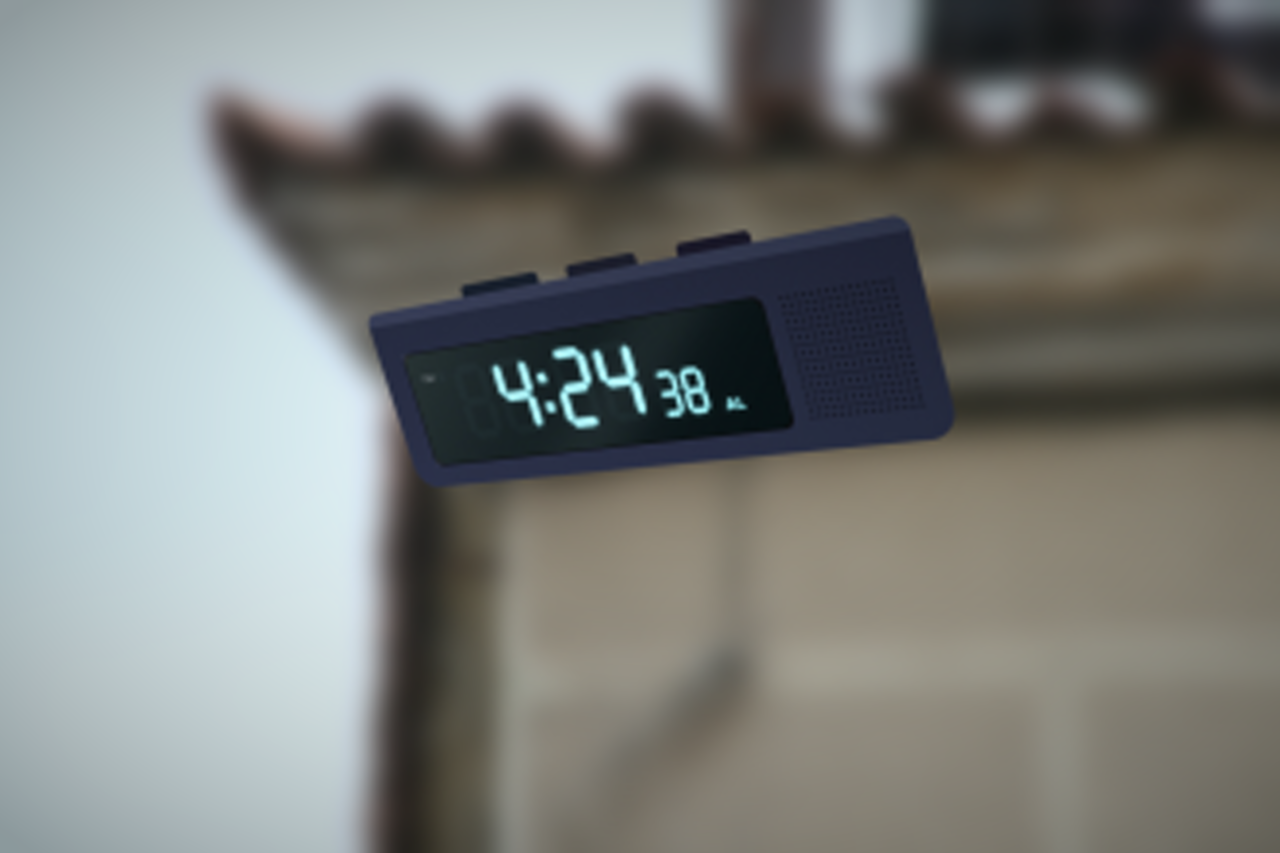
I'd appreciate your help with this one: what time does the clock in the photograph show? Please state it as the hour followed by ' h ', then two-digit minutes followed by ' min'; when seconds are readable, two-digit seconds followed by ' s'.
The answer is 4 h 24 min 38 s
